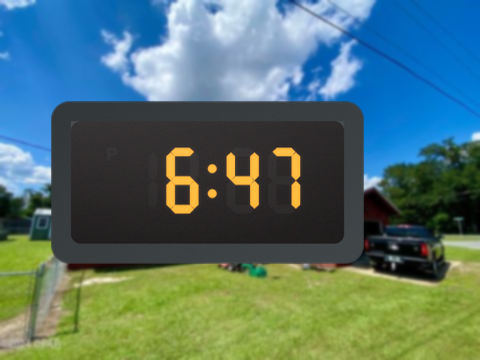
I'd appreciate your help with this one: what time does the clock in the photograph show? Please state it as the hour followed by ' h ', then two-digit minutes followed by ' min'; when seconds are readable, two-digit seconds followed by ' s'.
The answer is 6 h 47 min
